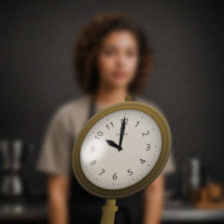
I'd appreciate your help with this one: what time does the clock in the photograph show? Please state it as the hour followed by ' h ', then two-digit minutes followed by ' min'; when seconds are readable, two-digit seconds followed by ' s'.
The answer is 10 h 00 min
